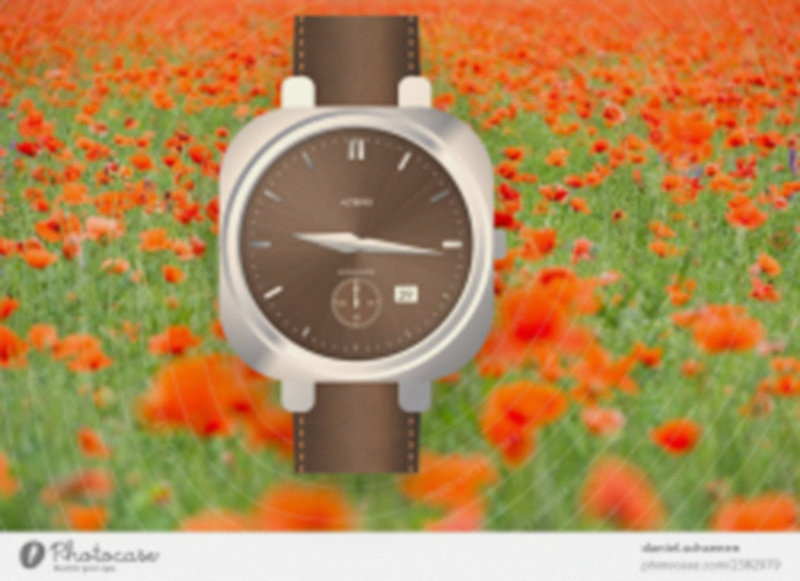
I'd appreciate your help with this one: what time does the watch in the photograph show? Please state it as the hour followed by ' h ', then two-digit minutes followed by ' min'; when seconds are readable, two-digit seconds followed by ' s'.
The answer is 9 h 16 min
